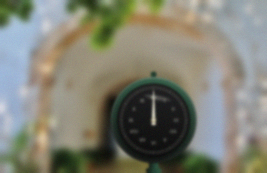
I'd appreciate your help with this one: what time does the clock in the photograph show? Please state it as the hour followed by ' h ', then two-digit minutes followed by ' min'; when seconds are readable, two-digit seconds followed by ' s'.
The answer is 12 h 00 min
